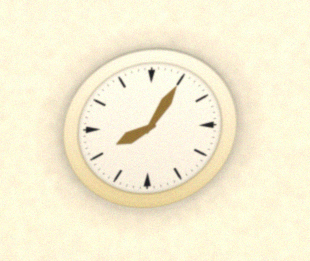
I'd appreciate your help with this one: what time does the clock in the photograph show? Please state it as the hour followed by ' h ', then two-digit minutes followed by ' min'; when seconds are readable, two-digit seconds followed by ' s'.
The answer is 8 h 05 min
